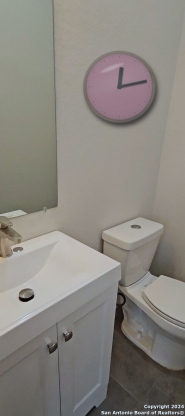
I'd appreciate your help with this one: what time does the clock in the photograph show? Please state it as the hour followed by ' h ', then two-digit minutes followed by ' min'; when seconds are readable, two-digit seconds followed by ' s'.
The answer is 12 h 13 min
